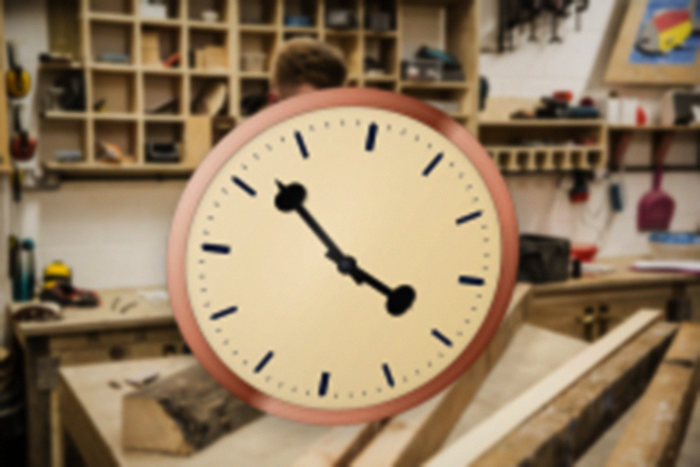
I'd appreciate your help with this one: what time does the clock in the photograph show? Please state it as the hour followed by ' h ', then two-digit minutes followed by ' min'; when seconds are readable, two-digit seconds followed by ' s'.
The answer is 3 h 52 min
